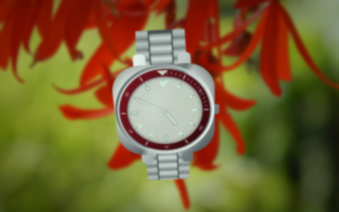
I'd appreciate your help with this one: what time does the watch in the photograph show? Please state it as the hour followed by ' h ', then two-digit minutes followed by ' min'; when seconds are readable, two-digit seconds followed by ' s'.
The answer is 4 h 50 min
